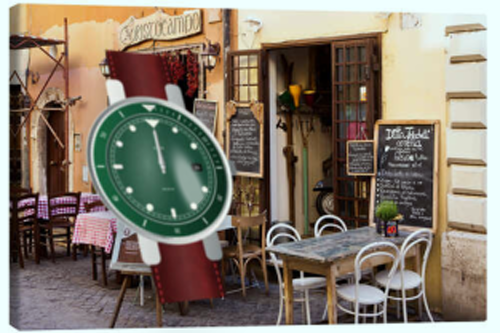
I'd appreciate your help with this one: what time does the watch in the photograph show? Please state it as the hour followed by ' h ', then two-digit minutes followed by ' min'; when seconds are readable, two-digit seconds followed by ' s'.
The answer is 12 h 00 min
